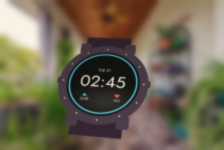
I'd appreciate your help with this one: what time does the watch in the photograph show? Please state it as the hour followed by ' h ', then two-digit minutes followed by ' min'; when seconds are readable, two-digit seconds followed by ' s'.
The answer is 2 h 45 min
